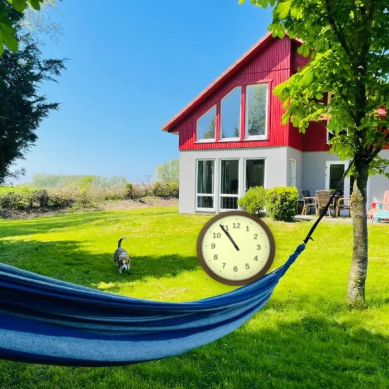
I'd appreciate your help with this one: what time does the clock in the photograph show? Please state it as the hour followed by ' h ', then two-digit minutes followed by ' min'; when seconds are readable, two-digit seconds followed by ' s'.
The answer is 10 h 54 min
